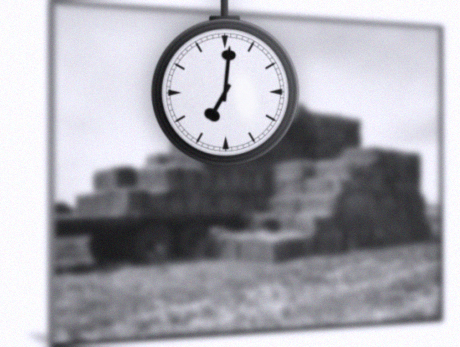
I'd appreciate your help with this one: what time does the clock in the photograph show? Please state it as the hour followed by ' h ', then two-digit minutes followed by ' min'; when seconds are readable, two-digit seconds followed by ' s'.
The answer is 7 h 01 min
